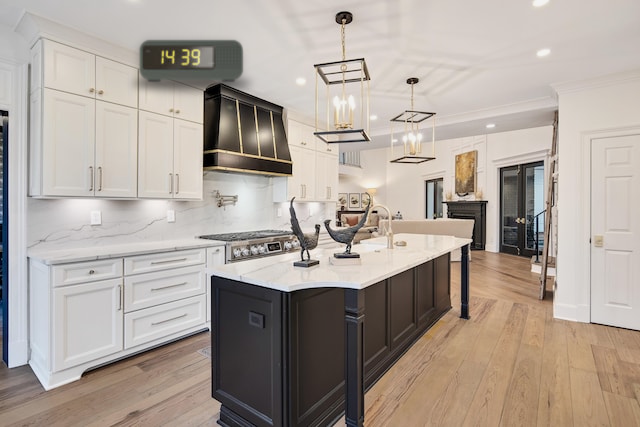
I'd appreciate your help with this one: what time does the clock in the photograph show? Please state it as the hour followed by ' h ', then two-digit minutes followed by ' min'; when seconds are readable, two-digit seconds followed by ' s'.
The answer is 14 h 39 min
